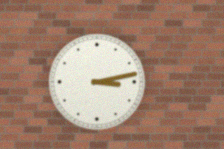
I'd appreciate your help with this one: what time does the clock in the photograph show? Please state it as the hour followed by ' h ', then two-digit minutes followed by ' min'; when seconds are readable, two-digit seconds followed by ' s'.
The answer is 3 h 13 min
